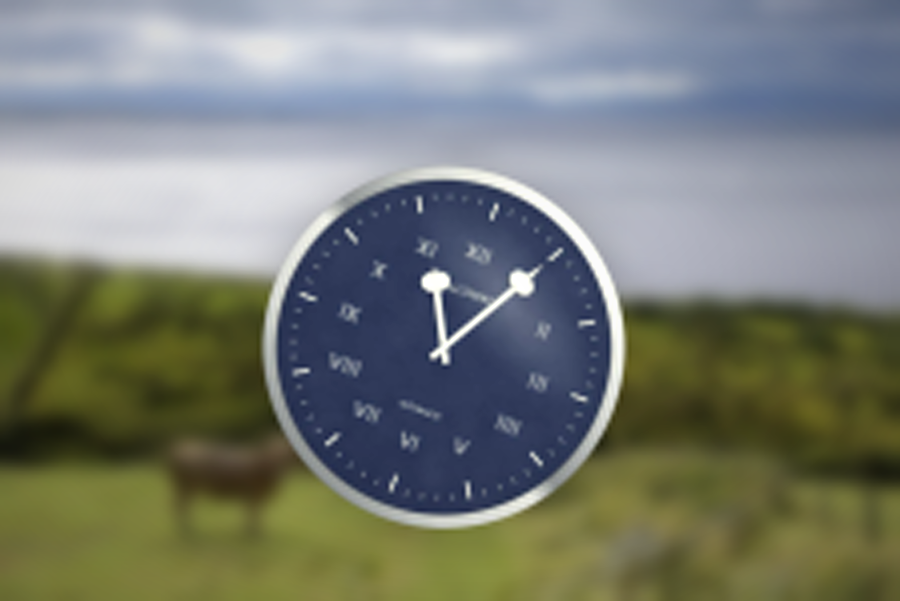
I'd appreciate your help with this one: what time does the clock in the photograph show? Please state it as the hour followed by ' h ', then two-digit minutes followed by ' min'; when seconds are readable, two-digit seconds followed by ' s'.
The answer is 11 h 05 min
